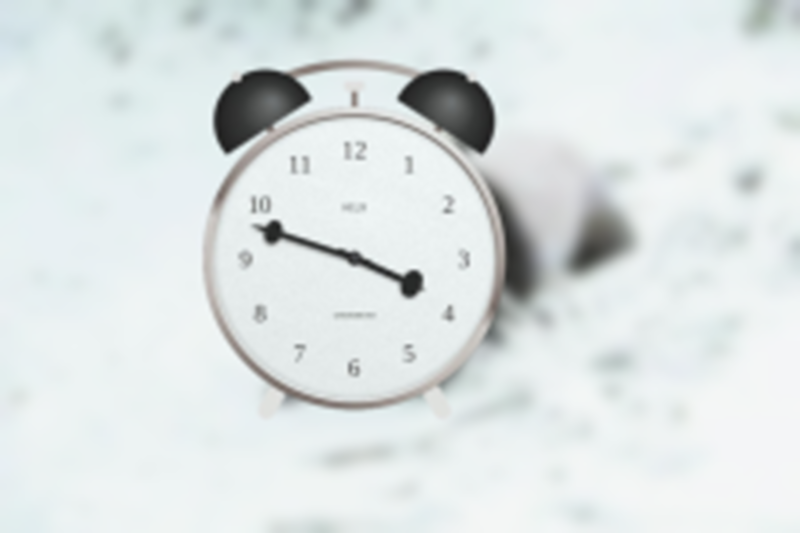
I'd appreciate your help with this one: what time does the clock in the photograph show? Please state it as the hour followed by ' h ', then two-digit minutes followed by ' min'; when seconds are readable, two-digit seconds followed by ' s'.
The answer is 3 h 48 min
